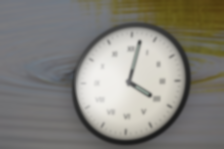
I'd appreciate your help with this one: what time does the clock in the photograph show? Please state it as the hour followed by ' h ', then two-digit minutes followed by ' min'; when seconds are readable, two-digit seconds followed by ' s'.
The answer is 4 h 02 min
